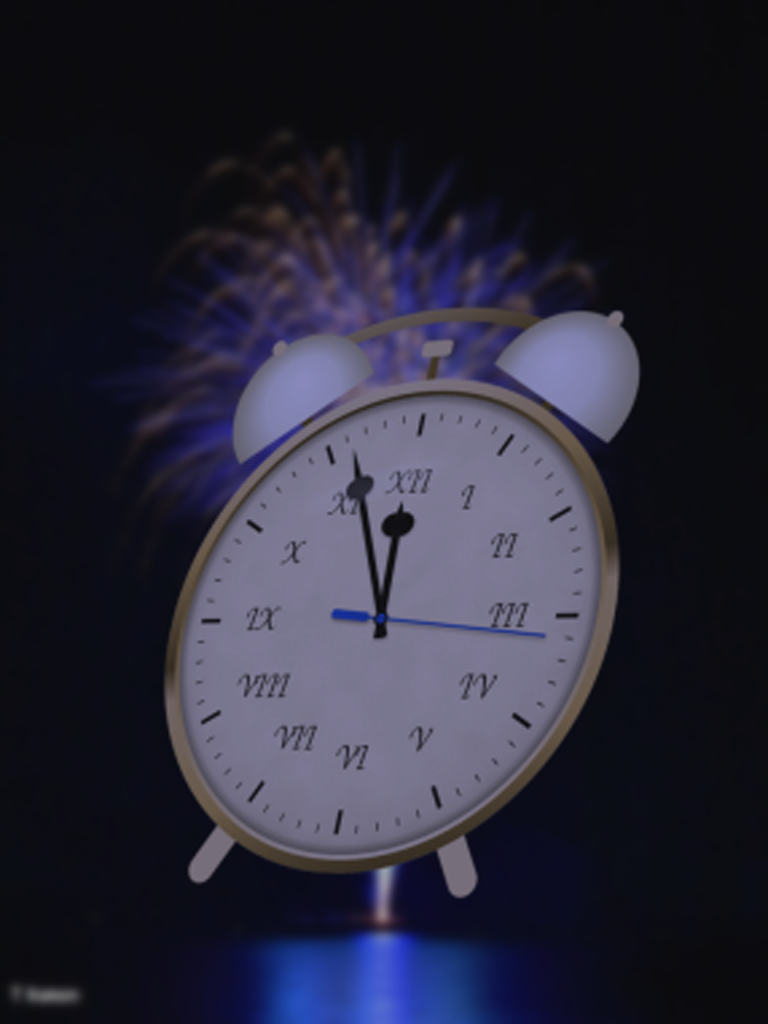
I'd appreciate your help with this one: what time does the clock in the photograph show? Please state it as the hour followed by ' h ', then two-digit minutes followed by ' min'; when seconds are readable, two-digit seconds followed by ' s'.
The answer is 11 h 56 min 16 s
